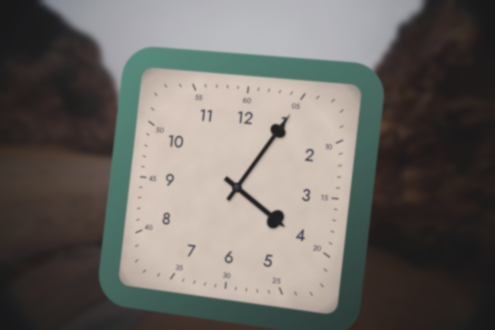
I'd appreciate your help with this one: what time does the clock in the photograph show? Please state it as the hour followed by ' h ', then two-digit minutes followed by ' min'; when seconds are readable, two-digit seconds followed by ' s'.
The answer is 4 h 05 min
